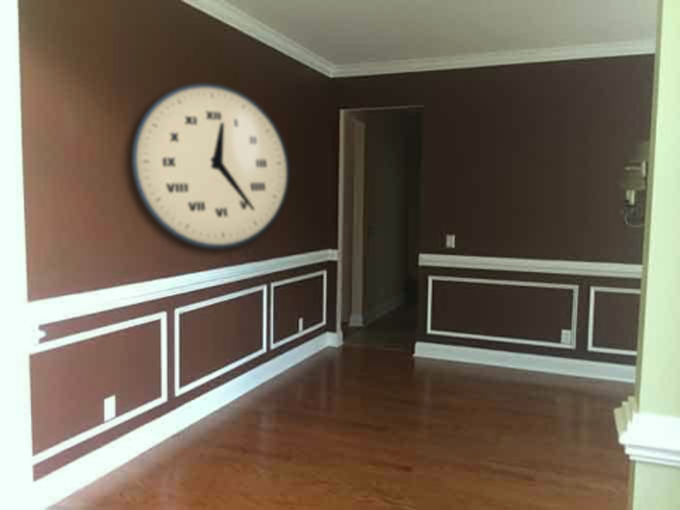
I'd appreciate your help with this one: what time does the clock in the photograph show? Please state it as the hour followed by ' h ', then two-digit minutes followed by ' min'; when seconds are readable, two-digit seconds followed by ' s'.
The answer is 12 h 24 min
